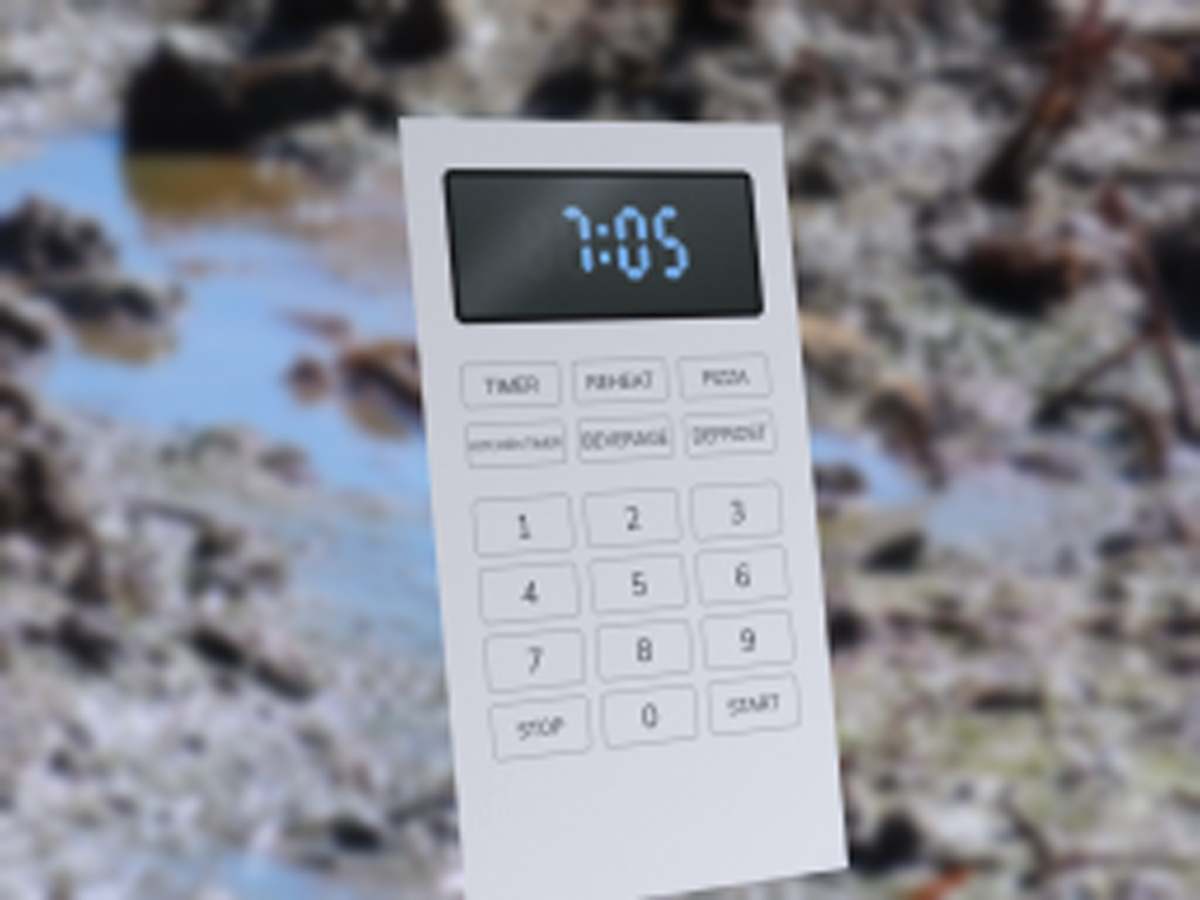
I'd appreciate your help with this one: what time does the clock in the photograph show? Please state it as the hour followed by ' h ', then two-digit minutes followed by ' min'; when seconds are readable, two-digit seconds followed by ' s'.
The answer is 7 h 05 min
